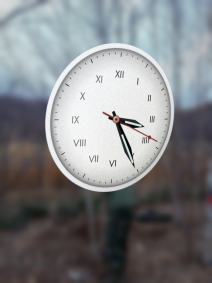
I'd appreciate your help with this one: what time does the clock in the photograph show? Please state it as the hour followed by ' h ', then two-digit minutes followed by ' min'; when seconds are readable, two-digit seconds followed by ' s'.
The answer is 3 h 25 min 19 s
